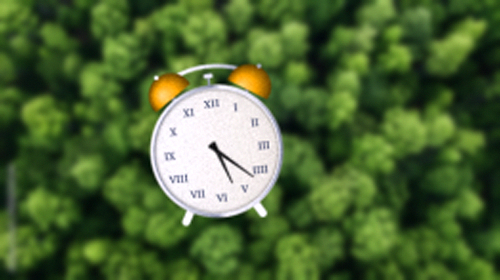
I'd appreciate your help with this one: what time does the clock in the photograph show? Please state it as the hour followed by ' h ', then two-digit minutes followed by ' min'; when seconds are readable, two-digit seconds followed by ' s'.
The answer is 5 h 22 min
